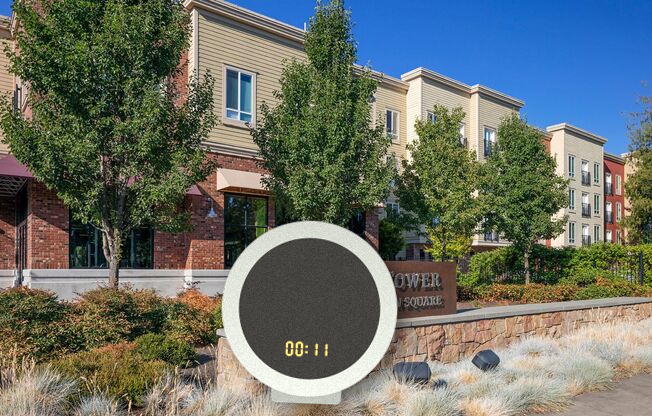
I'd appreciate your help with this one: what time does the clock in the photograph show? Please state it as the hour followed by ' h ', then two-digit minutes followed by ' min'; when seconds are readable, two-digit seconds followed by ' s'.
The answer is 0 h 11 min
